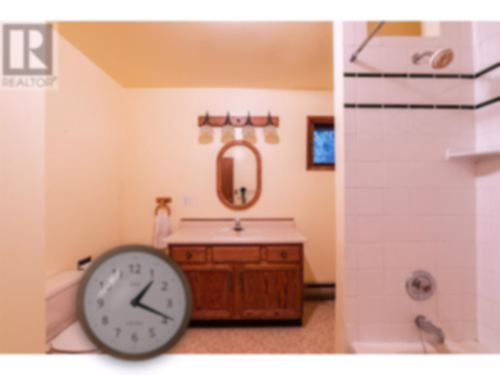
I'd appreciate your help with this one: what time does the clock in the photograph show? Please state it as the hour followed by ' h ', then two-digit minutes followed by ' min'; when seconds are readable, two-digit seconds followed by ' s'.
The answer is 1 h 19 min
